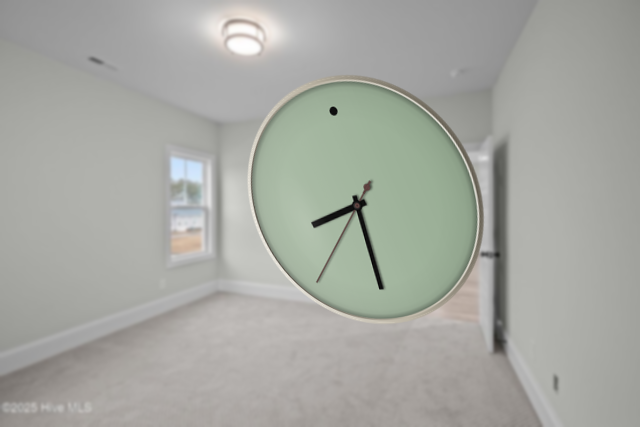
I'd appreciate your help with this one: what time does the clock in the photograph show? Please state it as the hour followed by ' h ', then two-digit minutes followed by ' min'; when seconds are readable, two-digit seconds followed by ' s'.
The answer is 8 h 29 min 37 s
